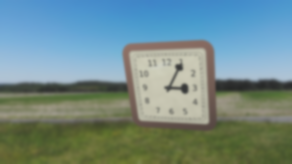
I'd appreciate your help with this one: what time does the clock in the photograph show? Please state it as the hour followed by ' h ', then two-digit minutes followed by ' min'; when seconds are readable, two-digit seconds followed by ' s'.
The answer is 3 h 05 min
